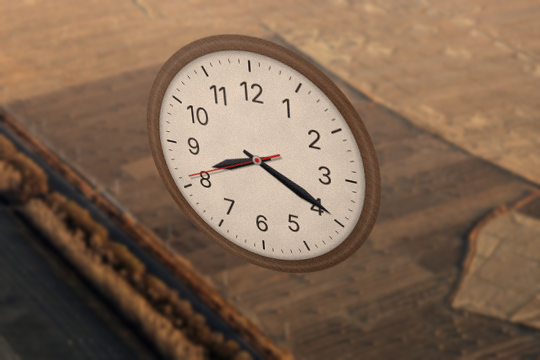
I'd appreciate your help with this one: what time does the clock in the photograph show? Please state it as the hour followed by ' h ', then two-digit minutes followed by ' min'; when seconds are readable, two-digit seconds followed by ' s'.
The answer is 8 h 19 min 41 s
